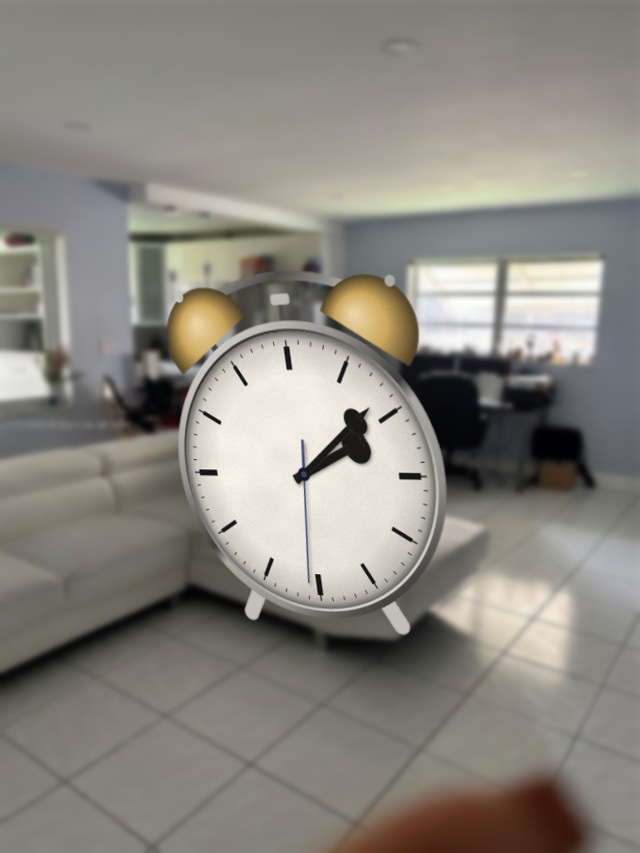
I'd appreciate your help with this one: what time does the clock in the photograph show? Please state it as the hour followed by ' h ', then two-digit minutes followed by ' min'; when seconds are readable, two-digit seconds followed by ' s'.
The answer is 2 h 08 min 31 s
